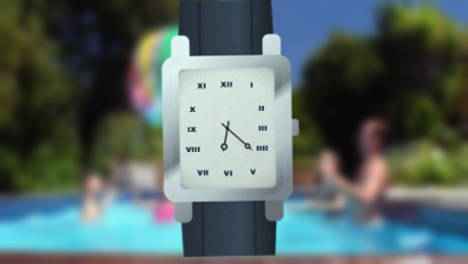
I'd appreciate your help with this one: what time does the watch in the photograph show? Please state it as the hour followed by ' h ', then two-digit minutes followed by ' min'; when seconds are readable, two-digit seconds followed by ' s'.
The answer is 6 h 22 min
